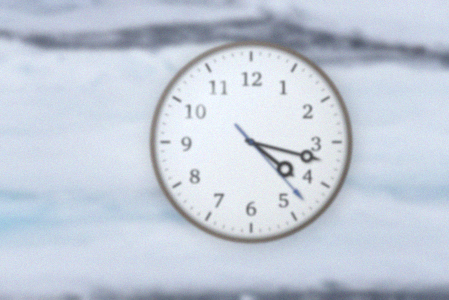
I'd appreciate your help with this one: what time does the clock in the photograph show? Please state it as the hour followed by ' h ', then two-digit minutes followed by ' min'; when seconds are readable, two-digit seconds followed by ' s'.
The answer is 4 h 17 min 23 s
